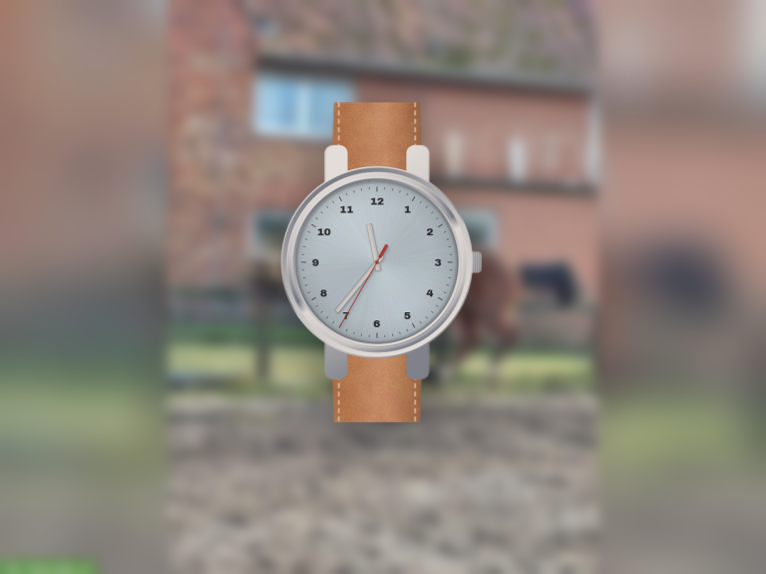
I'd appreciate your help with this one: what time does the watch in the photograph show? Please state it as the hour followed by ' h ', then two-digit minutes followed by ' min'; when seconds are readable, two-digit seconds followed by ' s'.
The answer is 11 h 36 min 35 s
